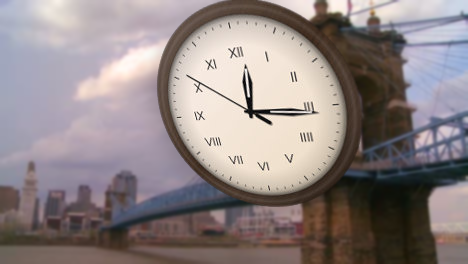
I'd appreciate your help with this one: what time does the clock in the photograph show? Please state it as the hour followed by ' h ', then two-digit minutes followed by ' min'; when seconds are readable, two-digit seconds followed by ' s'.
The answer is 12 h 15 min 51 s
